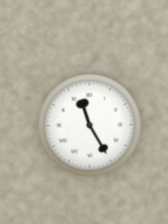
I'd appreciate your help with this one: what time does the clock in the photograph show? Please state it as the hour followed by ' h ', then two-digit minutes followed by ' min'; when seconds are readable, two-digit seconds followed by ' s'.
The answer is 11 h 25 min
